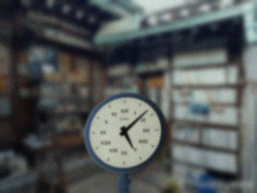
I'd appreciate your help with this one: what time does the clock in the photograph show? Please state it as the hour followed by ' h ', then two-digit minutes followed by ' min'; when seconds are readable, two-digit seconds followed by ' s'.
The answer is 5 h 08 min
